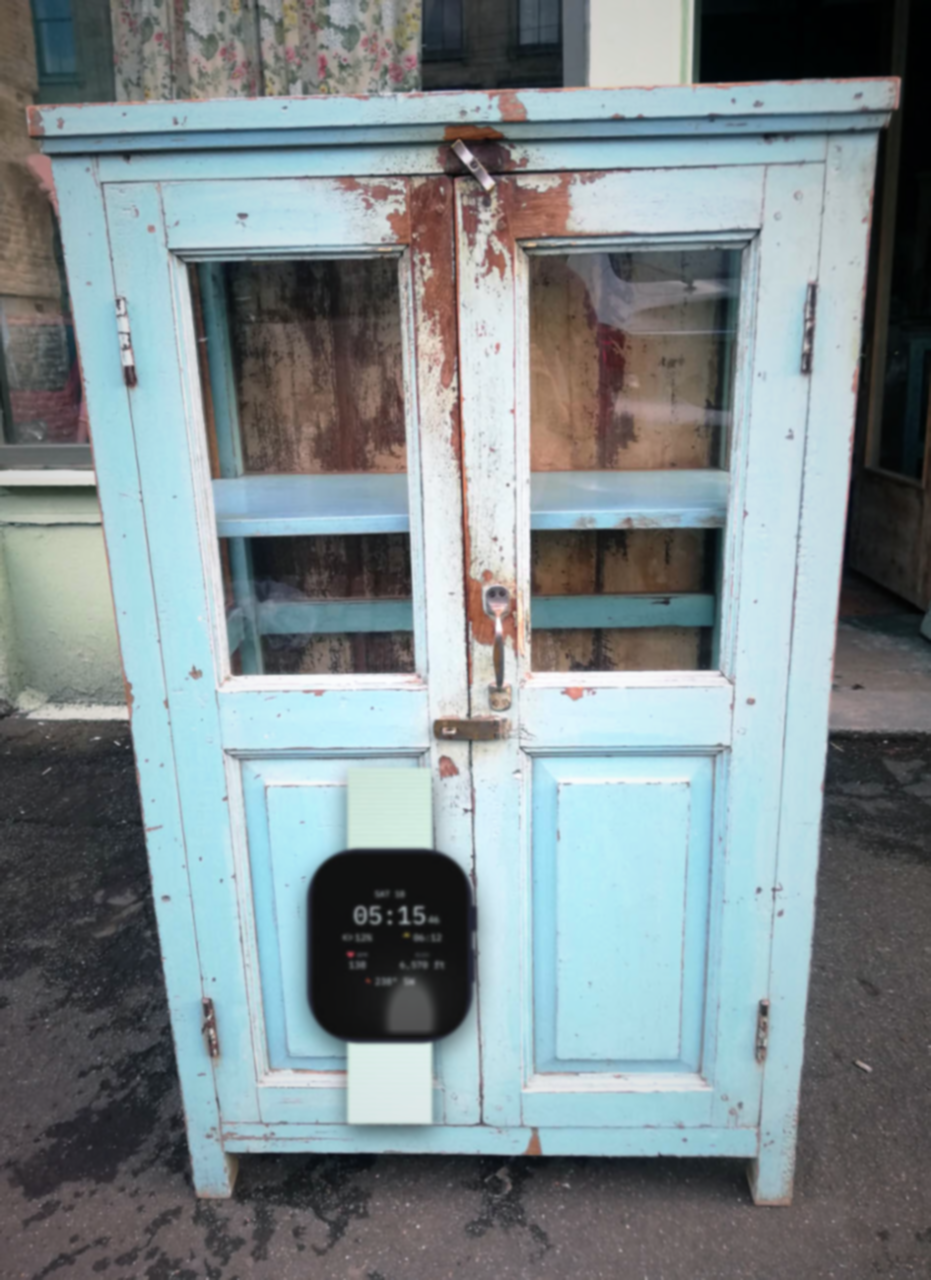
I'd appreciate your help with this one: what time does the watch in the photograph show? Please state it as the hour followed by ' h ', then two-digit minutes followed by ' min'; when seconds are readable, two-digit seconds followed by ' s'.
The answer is 5 h 15 min
